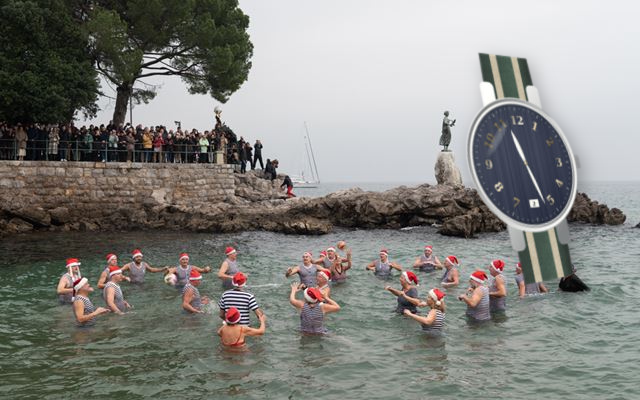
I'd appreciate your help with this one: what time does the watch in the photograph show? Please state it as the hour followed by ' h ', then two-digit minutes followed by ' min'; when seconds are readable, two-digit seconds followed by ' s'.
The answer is 11 h 27 min
